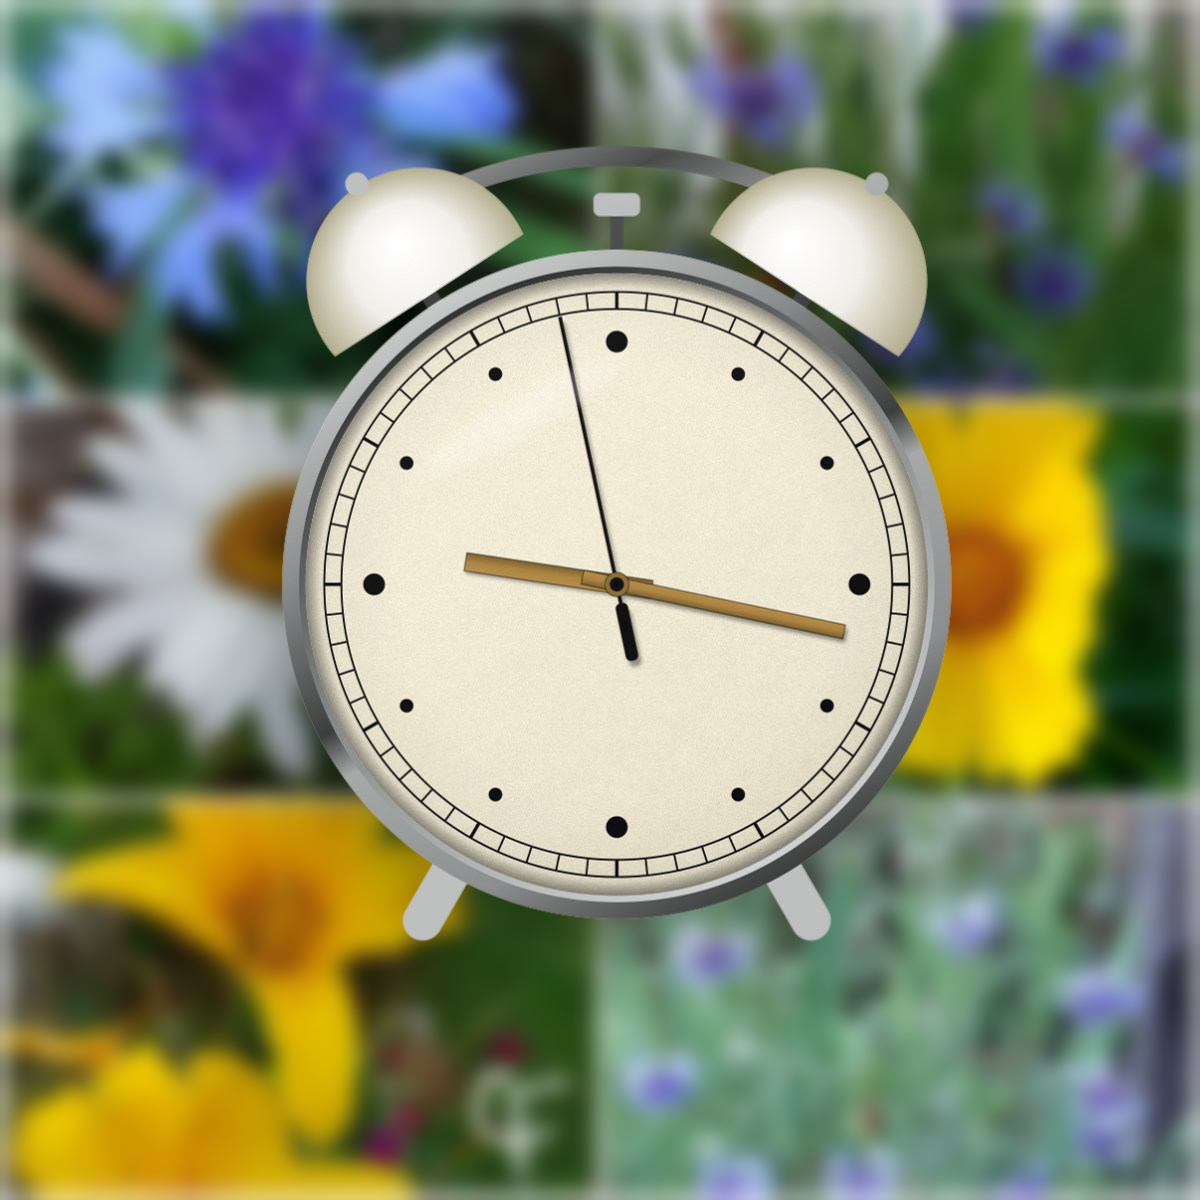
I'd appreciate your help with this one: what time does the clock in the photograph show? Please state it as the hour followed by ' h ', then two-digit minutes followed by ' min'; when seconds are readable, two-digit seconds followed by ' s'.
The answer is 9 h 16 min 58 s
